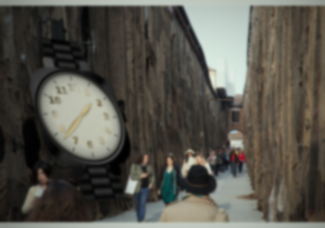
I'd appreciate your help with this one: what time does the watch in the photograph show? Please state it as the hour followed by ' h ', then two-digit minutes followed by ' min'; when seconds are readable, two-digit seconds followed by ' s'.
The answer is 1 h 38 min
